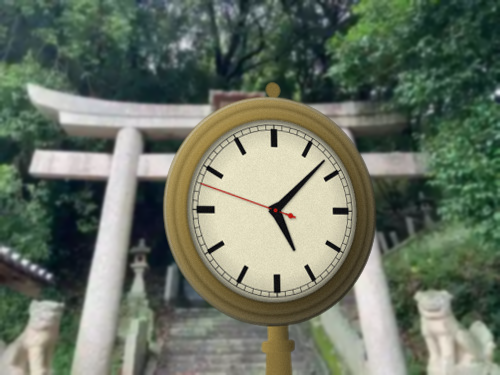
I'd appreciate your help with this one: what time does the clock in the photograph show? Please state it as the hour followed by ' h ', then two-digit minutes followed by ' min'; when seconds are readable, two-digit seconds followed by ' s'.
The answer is 5 h 07 min 48 s
